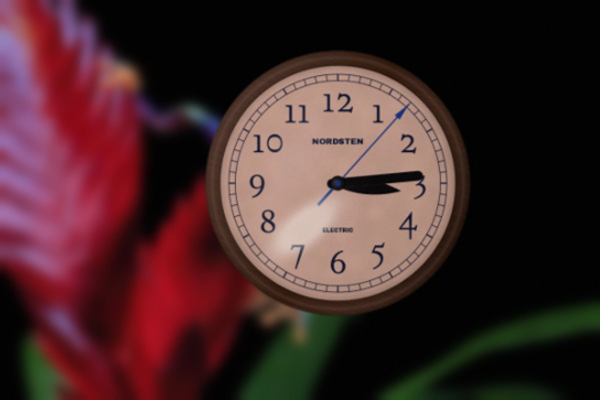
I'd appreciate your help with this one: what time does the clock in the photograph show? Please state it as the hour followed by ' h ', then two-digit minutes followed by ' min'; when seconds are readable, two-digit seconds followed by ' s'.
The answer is 3 h 14 min 07 s
